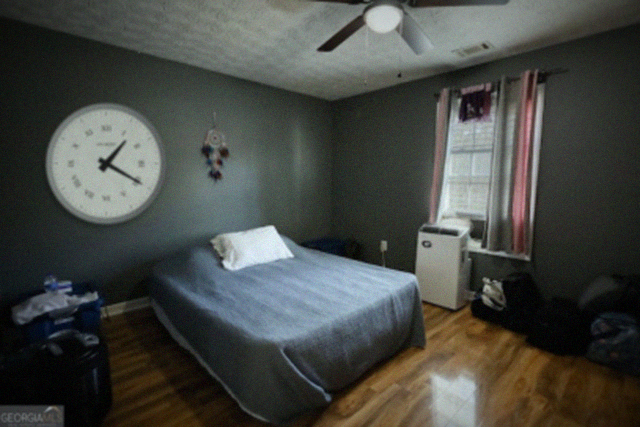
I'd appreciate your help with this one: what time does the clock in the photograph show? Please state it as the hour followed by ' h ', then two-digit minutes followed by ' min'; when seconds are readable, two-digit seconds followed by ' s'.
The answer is 1 h 20 min
